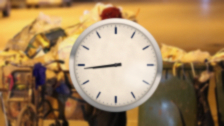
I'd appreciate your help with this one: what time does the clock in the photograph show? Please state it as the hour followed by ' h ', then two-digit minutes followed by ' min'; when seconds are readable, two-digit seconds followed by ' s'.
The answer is 8 h 44 min
